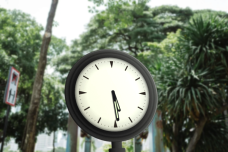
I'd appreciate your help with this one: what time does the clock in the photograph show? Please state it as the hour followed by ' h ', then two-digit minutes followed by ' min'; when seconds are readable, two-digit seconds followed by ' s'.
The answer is 5 h 29 min
